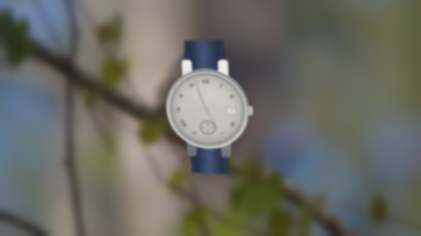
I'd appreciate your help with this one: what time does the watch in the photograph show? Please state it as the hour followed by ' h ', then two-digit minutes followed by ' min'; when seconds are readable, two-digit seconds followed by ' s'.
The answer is 4 h 57 min
